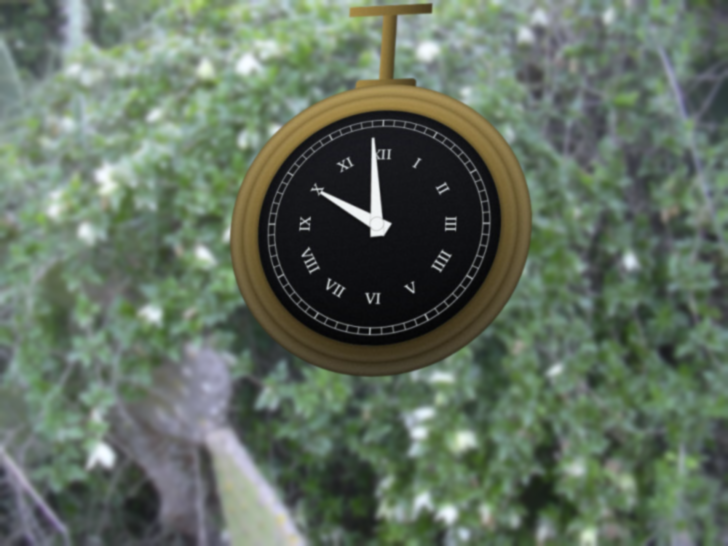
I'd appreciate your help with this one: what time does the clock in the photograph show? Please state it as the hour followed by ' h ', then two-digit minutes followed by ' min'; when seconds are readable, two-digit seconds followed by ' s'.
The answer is 9 h 59 min
